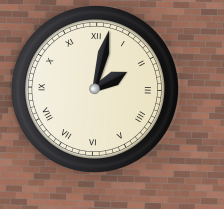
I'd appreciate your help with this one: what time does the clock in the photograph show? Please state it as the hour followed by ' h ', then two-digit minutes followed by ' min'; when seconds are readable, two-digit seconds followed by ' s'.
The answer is 2 h 02 min
